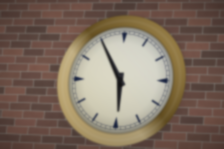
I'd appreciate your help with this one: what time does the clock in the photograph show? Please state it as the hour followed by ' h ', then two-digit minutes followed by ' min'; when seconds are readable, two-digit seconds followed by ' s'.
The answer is 5 h 55 min
